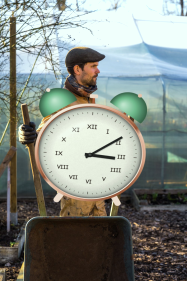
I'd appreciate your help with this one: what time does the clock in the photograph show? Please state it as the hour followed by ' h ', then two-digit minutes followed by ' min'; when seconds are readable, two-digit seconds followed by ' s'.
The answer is 3 h 09 min
